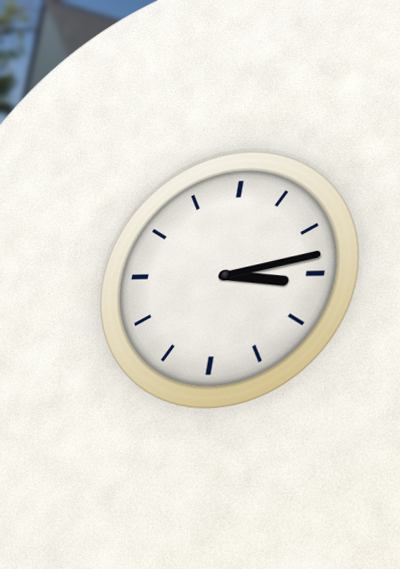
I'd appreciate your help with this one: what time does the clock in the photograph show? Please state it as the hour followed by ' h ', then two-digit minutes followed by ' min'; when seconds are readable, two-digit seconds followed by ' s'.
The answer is 3 h 13 min
